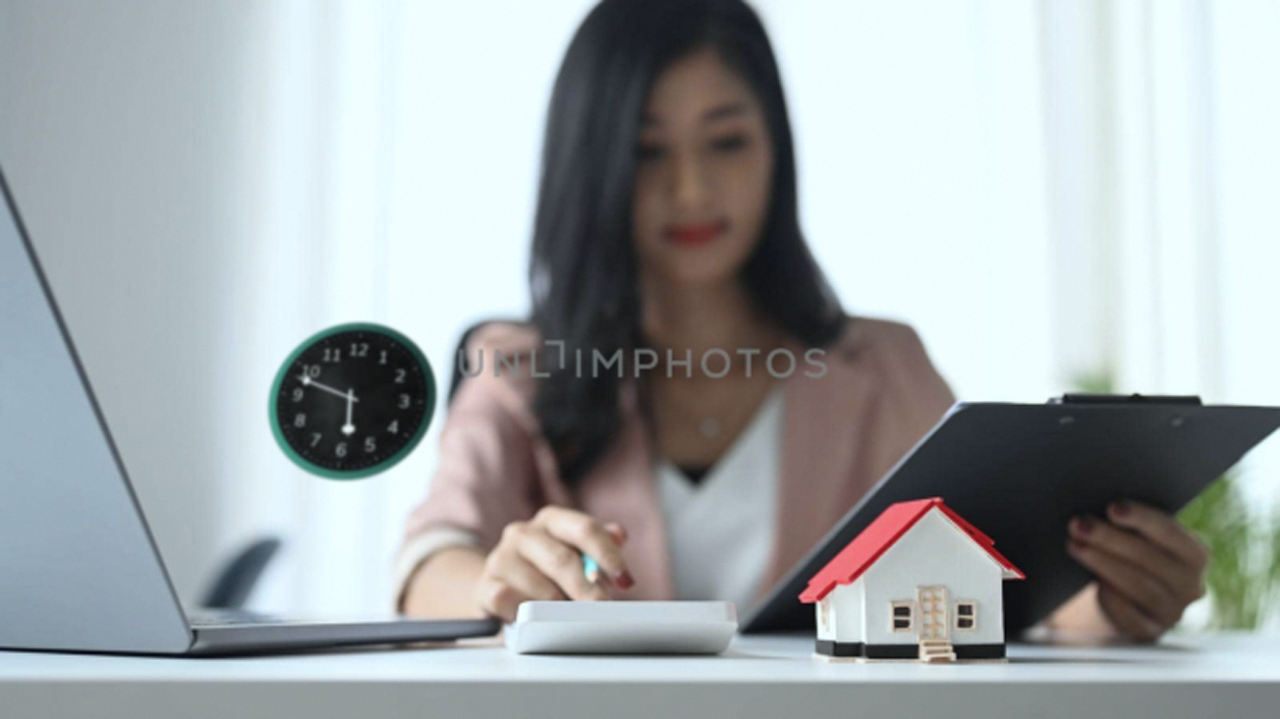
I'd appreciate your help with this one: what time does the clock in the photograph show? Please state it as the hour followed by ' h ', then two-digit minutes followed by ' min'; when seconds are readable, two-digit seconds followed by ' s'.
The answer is 5 h 48 min
